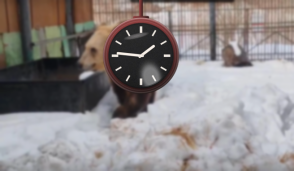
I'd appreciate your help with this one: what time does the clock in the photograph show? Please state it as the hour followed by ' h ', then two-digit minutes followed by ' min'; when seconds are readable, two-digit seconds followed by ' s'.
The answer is 1 h 46 min
